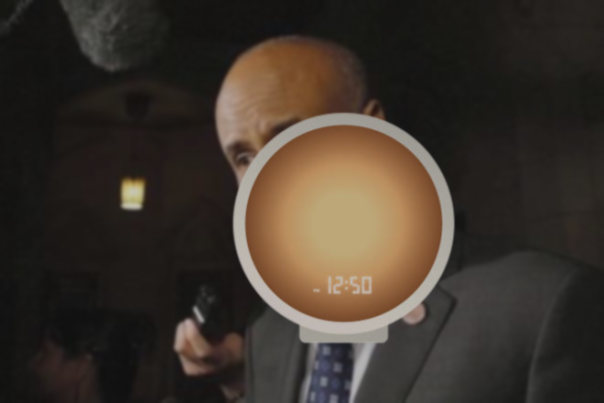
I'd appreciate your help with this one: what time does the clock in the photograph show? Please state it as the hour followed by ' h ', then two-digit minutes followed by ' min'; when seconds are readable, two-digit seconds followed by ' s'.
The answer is 12 h 50 min
